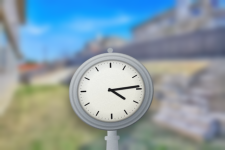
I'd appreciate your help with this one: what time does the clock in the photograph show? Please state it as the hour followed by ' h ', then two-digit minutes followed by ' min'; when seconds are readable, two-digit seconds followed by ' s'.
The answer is 4 h 14 min
